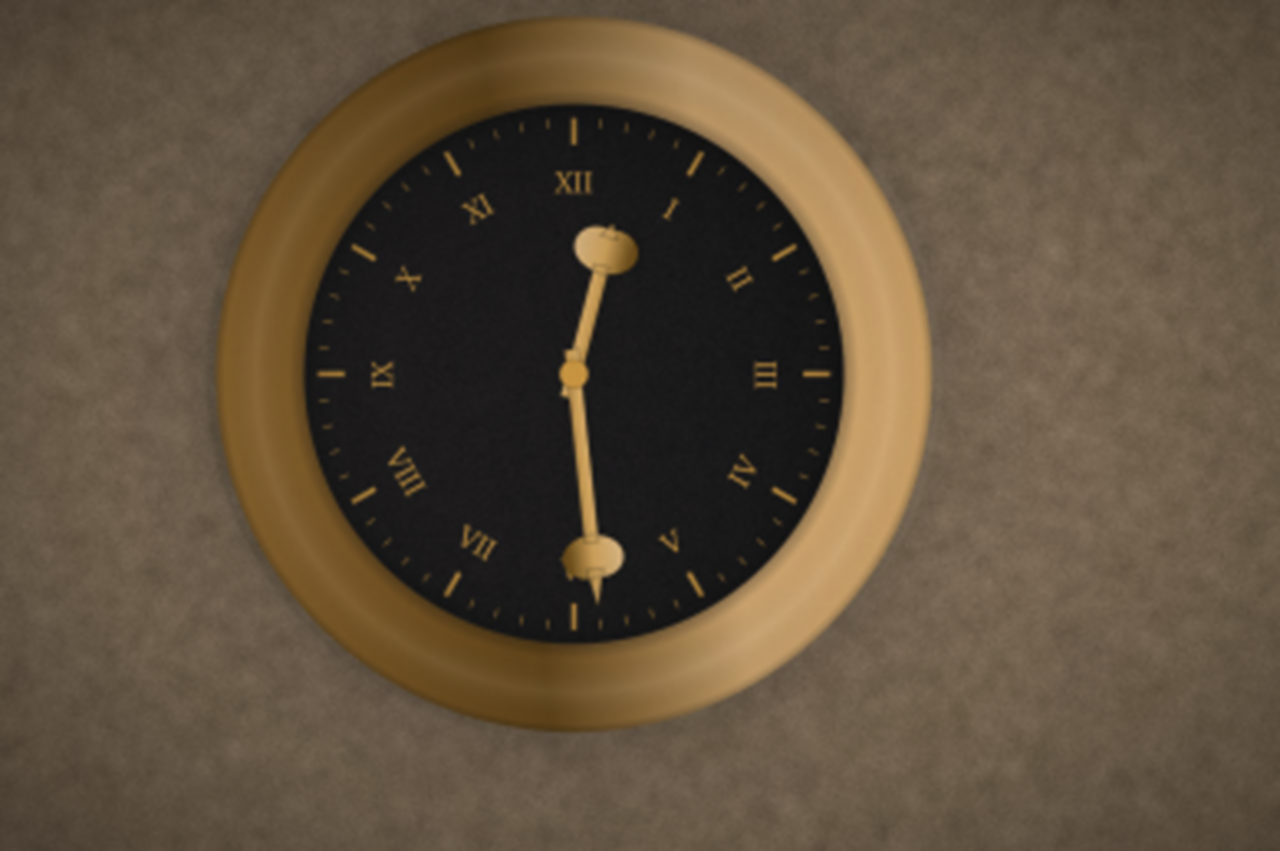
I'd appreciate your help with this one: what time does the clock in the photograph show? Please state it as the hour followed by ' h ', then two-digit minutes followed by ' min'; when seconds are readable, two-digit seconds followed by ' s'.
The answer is 12 h 29 min
